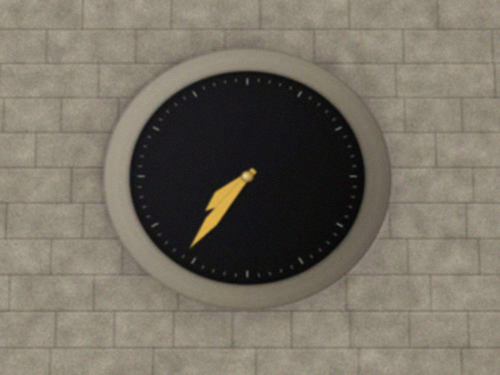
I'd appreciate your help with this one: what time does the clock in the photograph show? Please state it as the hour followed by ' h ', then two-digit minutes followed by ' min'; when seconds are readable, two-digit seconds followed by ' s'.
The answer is 7 h 36 min
